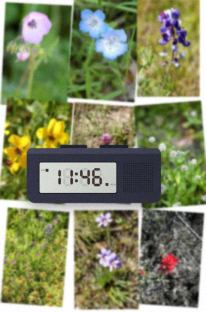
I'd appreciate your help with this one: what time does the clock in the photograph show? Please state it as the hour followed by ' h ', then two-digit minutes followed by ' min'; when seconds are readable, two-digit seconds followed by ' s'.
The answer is 11 h 46 min
